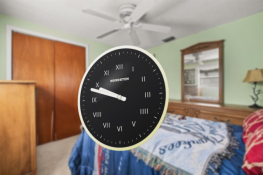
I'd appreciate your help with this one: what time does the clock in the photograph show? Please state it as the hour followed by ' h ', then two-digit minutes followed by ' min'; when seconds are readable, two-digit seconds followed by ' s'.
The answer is 9 h 48 min
